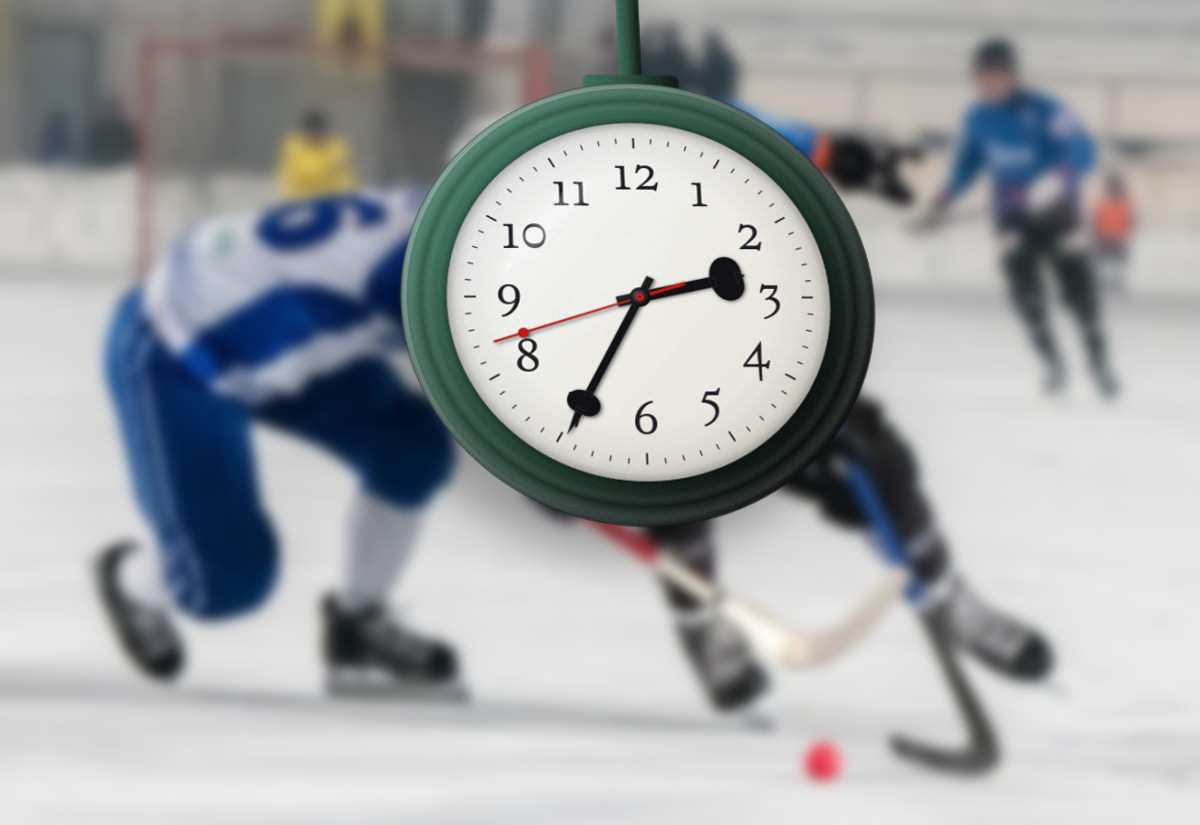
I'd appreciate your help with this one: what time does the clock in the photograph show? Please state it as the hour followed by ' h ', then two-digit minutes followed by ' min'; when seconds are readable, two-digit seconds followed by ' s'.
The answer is 2 h 34 min 42 s
